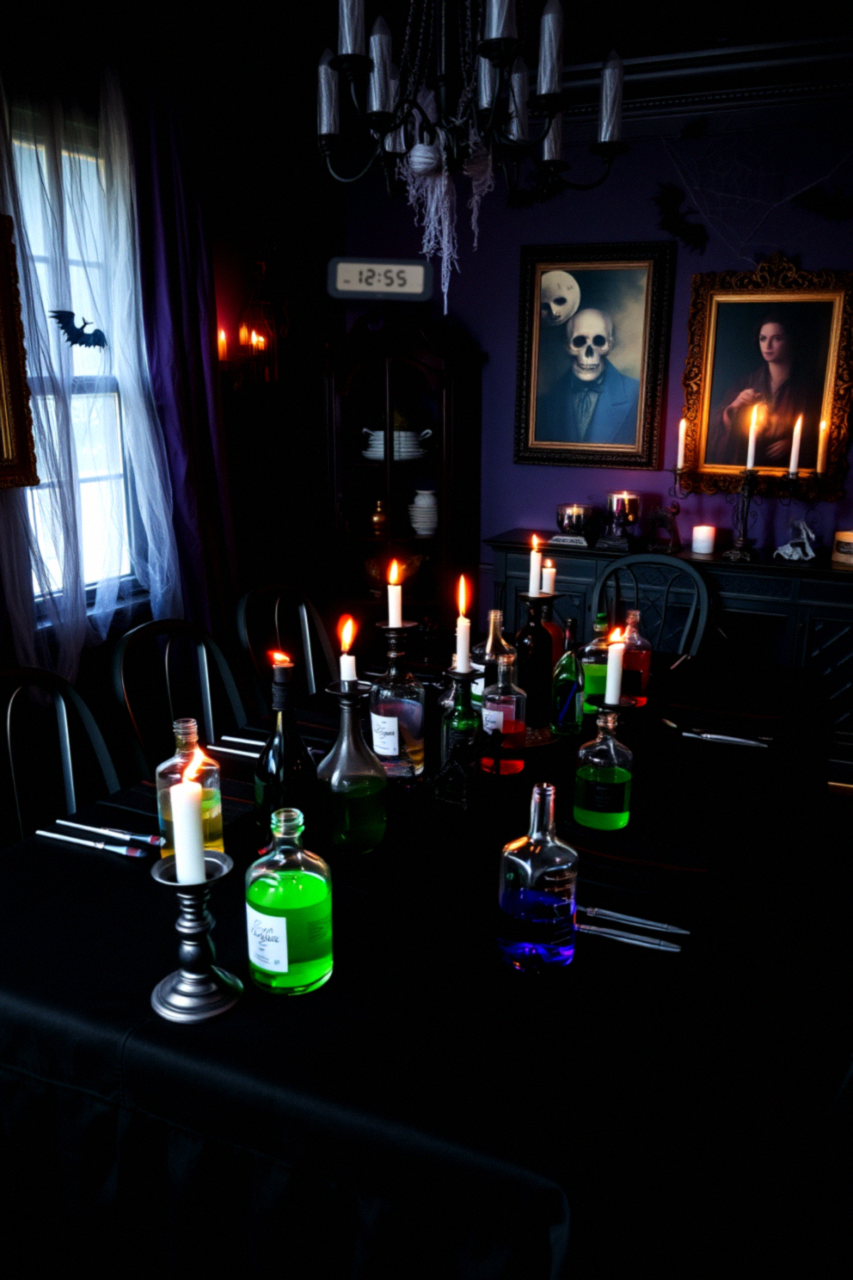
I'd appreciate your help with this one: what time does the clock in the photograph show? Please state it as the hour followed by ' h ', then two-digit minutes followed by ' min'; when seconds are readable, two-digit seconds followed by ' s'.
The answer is 12 h 55 min
